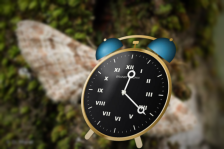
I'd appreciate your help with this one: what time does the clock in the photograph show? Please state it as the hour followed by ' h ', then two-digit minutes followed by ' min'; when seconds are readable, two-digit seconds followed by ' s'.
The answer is 12 h 21 min
